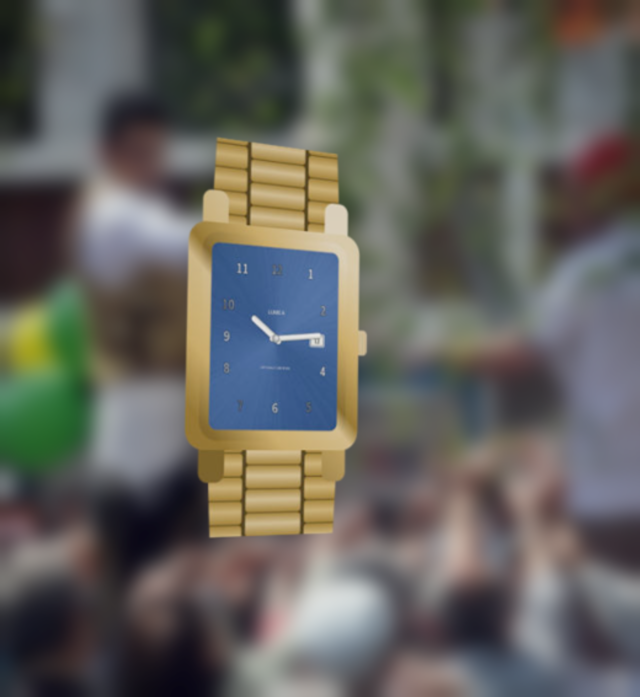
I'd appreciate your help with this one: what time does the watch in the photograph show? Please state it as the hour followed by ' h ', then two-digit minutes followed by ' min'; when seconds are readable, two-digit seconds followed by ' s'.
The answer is 10 h 14 min
